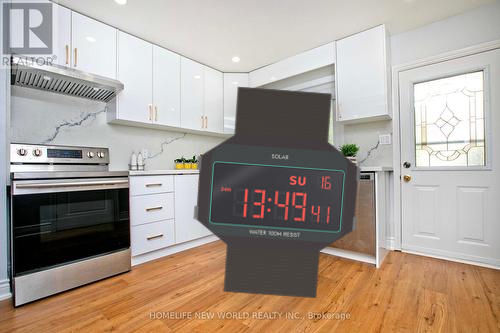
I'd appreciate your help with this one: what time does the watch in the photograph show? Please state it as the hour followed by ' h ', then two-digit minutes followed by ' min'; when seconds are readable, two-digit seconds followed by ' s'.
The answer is 13 h 49 min 41 s
